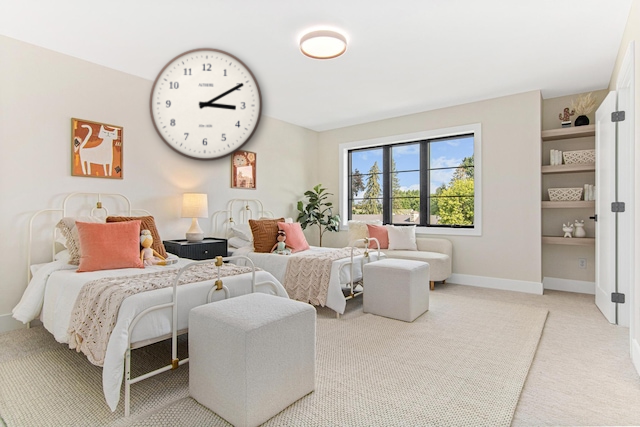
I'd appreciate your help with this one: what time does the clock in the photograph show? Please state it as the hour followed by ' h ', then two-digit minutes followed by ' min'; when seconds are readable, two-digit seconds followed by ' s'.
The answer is 3 h 10 min
